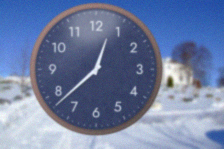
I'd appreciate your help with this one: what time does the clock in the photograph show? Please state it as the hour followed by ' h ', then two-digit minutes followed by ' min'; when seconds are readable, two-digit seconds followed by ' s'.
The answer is 12 h 38 min
